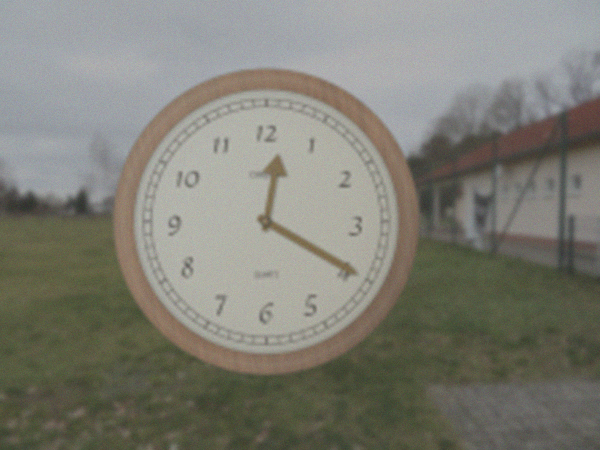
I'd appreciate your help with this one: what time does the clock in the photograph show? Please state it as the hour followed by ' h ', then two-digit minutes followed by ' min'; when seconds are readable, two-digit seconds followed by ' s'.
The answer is 12 h 20 min
